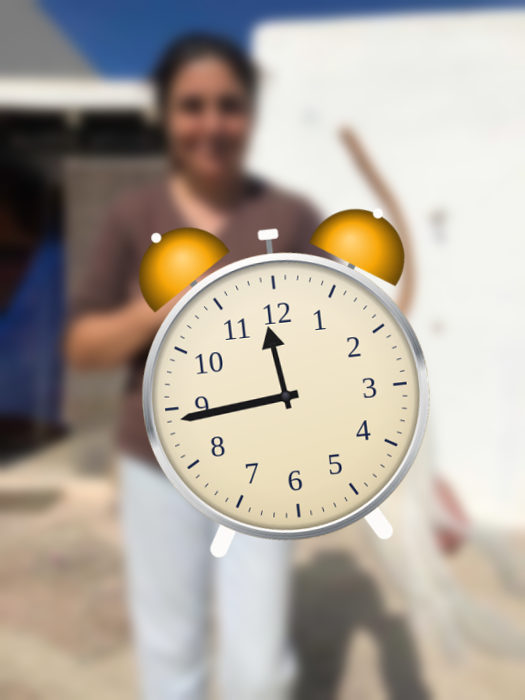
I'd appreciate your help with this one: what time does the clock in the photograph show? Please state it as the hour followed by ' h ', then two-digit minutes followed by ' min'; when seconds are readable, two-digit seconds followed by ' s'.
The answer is 11 h 44 min
